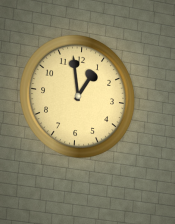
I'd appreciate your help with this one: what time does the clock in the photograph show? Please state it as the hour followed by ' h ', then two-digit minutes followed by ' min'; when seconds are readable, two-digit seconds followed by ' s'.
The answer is 12 h 58 min
